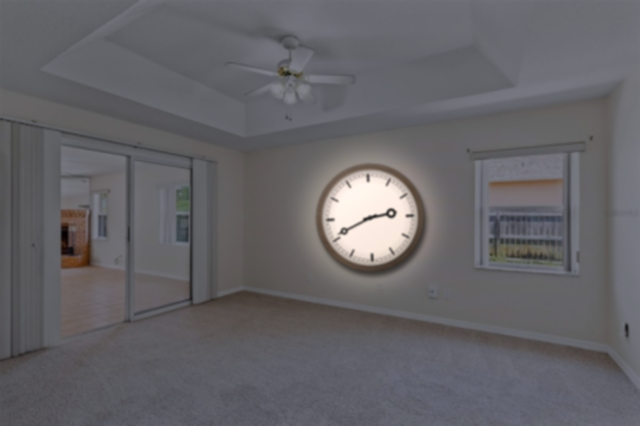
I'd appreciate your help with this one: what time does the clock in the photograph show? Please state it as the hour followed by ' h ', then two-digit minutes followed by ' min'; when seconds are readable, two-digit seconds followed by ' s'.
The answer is 2 h 41 min
